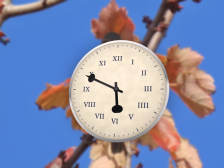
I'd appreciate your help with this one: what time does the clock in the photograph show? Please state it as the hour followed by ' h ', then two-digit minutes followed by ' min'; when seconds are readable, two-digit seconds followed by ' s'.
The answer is 5 h 49 min
